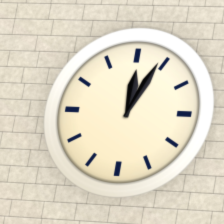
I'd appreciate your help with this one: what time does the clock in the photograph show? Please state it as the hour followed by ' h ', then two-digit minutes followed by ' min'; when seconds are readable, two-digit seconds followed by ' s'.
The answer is 12 h 04 min
